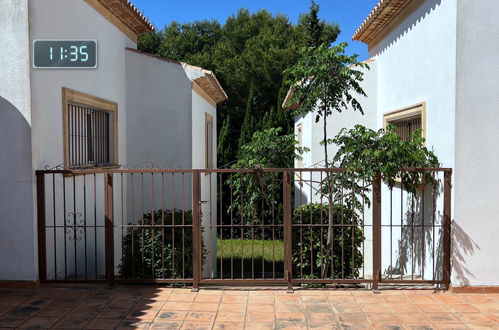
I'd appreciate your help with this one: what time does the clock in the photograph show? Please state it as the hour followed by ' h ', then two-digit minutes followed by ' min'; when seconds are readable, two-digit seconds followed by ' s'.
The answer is 11 h 35 min
